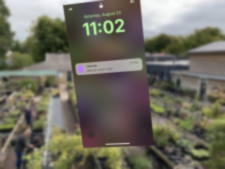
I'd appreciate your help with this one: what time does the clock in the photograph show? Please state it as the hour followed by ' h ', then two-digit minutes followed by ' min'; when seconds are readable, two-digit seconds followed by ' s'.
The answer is 11 h 02 min
